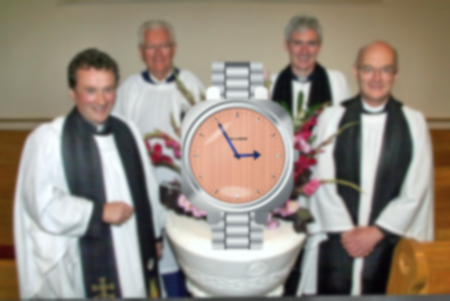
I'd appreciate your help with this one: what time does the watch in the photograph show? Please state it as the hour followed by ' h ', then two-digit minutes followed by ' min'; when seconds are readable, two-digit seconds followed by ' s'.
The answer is 2 h 55 min
